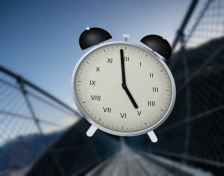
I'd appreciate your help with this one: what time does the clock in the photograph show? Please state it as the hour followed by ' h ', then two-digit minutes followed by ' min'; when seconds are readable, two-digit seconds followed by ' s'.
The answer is 4 h 59 min
